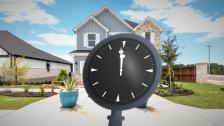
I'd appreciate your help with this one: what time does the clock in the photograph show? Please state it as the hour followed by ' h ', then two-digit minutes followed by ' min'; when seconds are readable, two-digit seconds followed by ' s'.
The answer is 11 h 59 min
